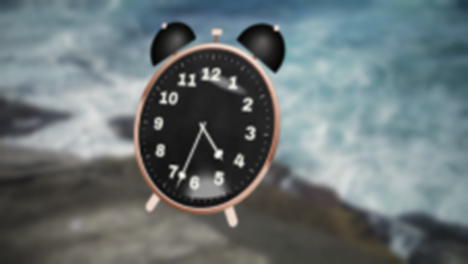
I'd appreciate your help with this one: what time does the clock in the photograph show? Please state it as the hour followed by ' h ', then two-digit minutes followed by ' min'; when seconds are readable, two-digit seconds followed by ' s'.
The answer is 4 h 33 min
